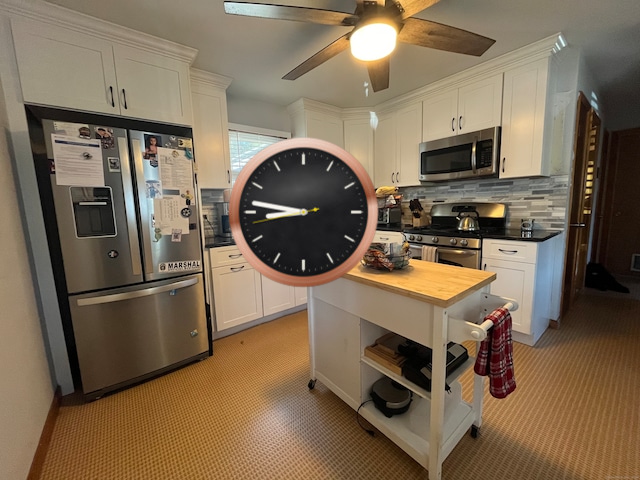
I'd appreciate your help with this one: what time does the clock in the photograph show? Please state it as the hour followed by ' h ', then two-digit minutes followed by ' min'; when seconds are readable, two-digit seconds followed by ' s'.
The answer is 8 h 46 min 43 s
